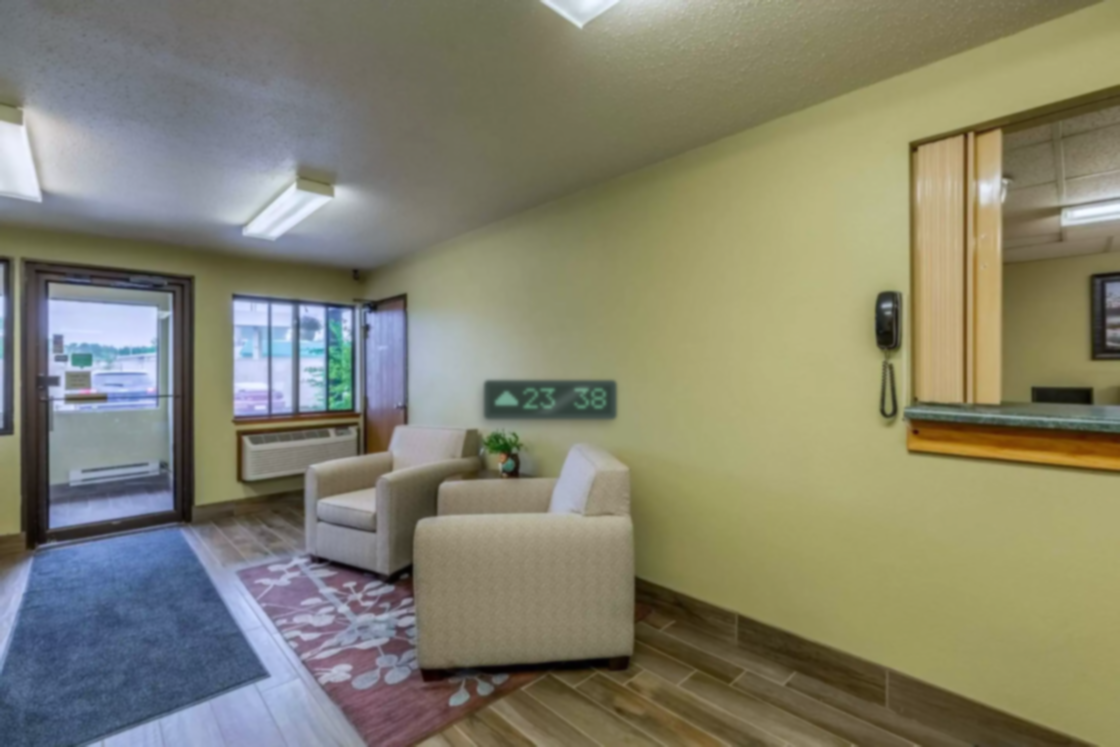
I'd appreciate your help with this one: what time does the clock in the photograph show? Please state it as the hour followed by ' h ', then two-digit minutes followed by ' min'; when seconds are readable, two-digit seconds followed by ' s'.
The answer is 23 h 38 min
